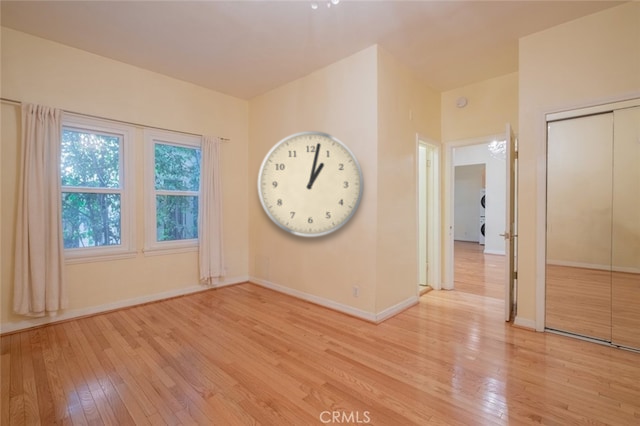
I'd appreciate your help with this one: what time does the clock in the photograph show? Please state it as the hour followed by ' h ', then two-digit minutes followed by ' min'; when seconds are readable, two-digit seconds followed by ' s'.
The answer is 1 h 02 min
